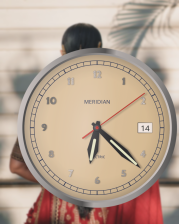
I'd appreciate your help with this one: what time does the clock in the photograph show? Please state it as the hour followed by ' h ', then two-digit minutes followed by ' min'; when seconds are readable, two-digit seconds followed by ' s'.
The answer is 6 h 22 min 09 s
